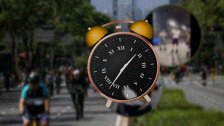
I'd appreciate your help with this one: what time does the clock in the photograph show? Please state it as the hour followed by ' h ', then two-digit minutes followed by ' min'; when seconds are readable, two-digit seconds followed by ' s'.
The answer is 1 h 37 min
